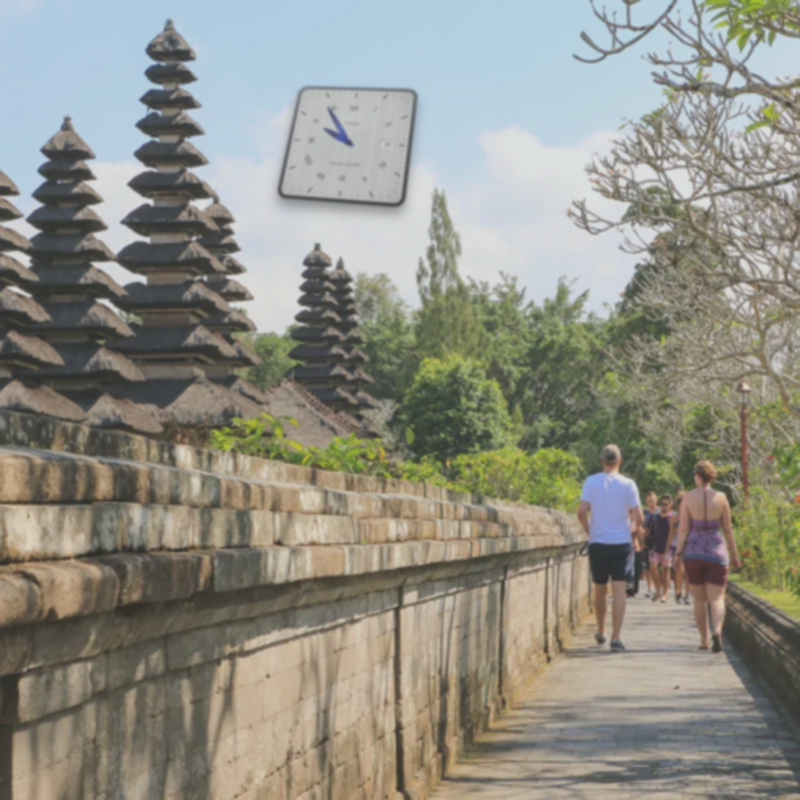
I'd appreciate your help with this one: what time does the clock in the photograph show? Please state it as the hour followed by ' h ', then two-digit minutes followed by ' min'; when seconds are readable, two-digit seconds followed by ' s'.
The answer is 9 h 54 min
